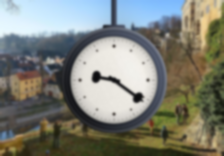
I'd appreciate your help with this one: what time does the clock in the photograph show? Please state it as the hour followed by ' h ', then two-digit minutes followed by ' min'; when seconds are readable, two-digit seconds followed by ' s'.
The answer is 9 h 21 min
